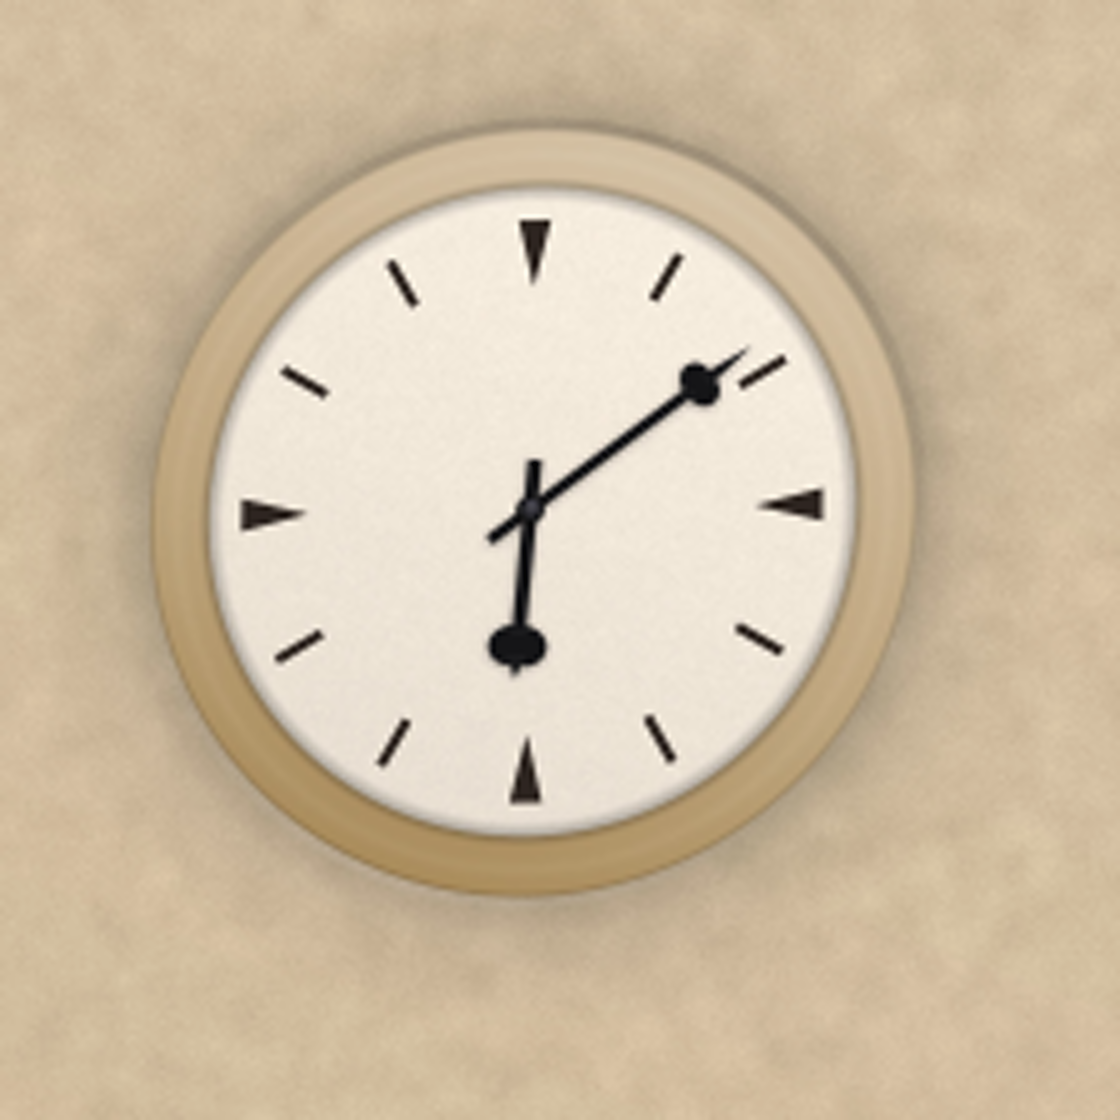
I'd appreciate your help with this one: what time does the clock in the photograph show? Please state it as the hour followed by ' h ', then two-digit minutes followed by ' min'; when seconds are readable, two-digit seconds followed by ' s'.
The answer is 6 h 09 min
